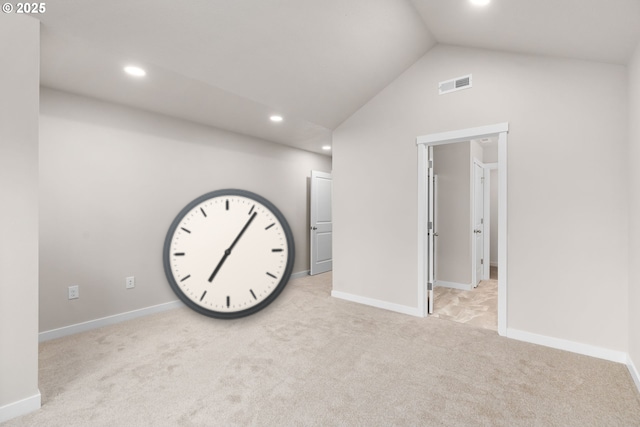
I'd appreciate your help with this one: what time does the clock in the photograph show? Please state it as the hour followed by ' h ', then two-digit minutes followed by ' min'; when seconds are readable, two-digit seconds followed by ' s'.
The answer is 7 h 06 min
